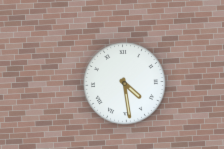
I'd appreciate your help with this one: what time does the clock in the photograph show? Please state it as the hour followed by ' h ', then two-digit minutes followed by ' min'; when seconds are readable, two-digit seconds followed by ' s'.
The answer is 4 h 29 min
